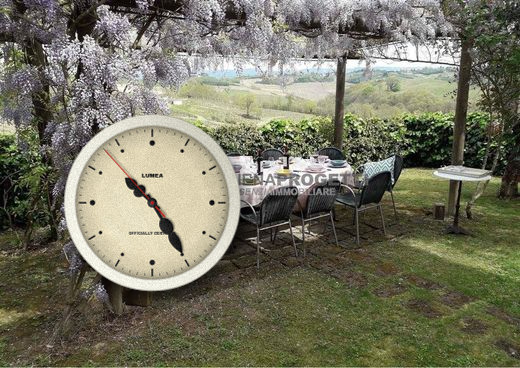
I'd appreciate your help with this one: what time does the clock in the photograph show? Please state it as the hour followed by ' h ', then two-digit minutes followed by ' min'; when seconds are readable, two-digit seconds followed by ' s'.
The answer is 10 h 24 min 53 s
